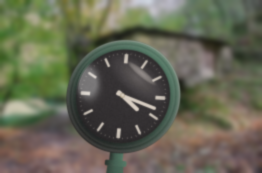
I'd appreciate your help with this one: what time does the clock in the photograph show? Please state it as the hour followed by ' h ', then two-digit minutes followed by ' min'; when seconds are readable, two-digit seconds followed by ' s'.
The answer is 4 h 18 min
